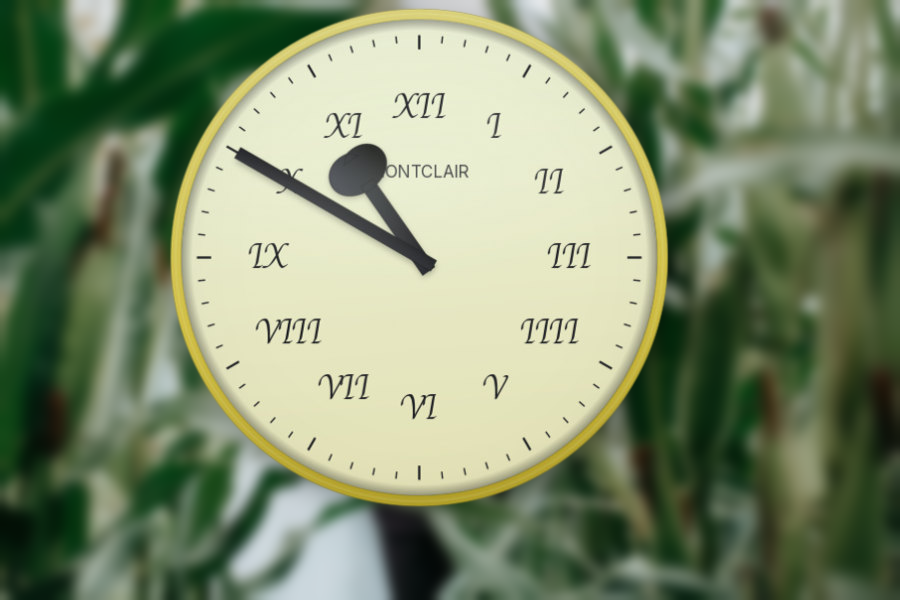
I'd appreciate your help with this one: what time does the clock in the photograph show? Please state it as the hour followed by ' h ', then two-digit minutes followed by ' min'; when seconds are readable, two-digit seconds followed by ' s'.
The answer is 10 h 50 min
